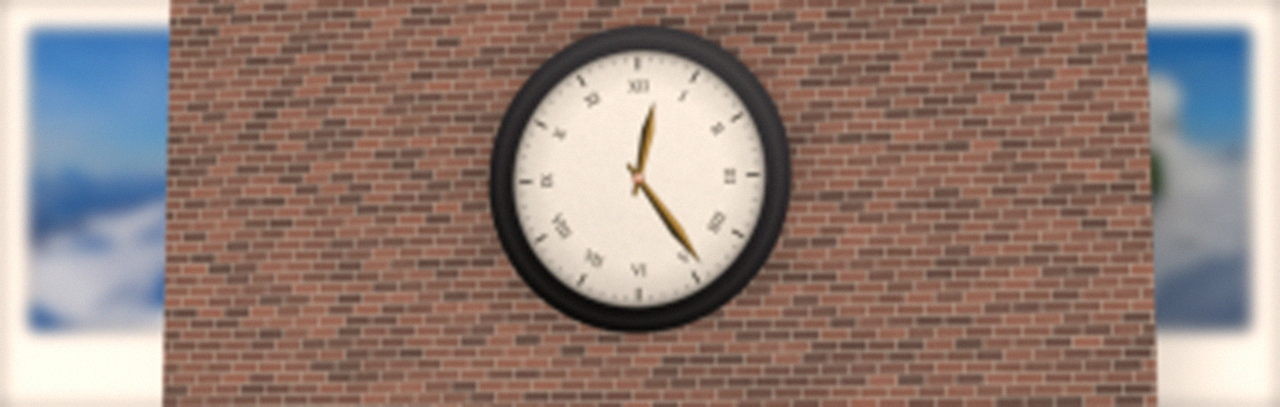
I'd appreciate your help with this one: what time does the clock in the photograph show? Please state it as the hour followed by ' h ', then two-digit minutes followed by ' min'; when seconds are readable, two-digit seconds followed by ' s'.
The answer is 12 h 24 min
